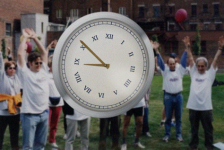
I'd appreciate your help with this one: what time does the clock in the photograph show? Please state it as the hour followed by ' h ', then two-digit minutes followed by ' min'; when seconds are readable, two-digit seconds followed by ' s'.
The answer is 8 h 51 min
